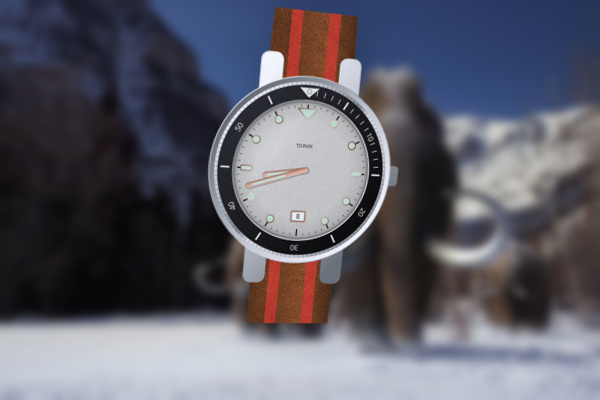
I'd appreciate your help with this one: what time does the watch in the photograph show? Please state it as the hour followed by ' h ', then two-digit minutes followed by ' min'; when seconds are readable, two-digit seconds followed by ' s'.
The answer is 8 h 42 min
